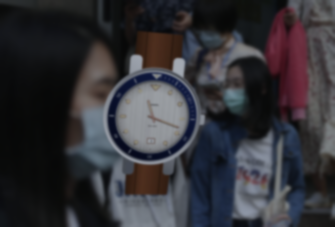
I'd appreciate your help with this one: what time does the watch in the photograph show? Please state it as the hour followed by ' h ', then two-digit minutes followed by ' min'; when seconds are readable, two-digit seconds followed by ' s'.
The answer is 11 h 18 min
